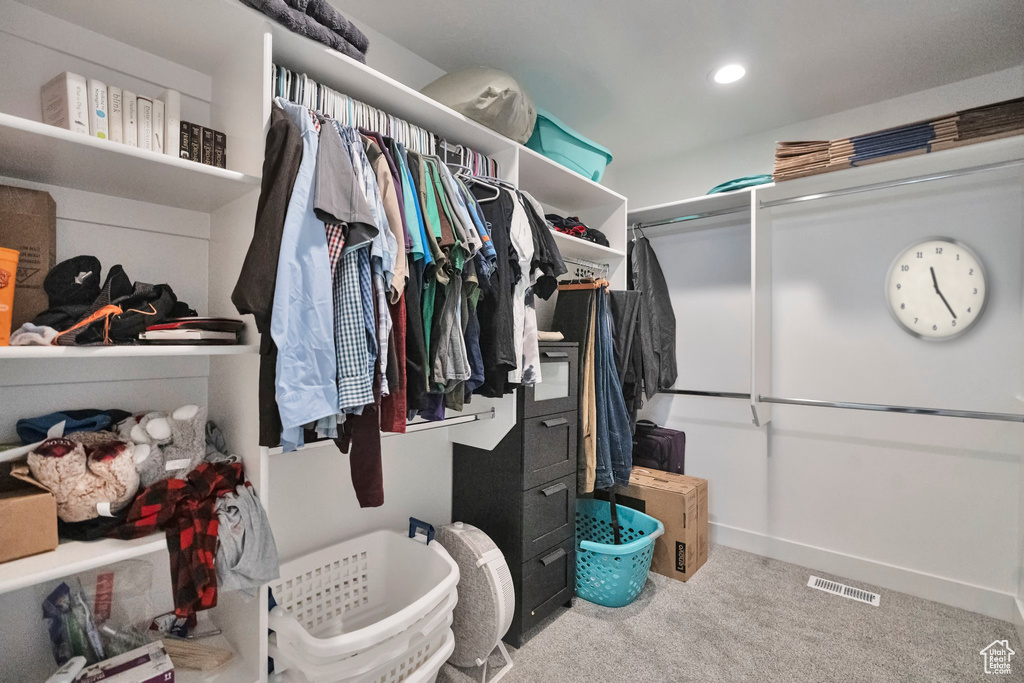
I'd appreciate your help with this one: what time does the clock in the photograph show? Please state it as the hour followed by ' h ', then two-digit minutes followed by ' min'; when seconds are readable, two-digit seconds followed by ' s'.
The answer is 11 h 24 min
